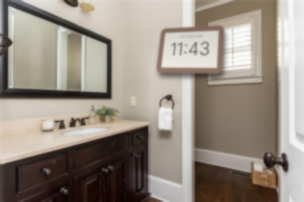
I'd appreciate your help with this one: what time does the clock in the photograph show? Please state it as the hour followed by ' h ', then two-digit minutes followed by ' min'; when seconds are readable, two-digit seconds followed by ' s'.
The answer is 11 h 43 min
